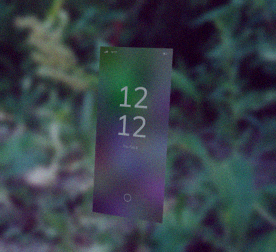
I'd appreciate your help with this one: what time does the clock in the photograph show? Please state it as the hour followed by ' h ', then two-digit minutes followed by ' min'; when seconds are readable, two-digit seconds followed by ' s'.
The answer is 12 h 12 min
